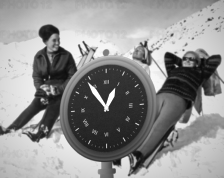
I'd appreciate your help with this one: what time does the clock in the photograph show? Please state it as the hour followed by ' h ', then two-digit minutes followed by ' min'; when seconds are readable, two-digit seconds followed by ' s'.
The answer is 12 h 54 min
